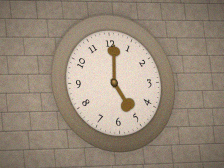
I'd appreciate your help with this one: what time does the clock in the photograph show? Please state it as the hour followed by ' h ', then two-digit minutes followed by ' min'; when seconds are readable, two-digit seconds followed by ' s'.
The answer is 5 h 01 min
